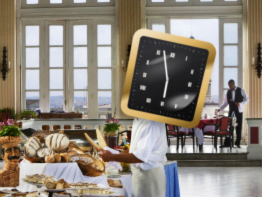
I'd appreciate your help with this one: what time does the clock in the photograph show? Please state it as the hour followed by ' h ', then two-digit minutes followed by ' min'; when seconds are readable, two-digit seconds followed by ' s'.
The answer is 5 h 57 min
